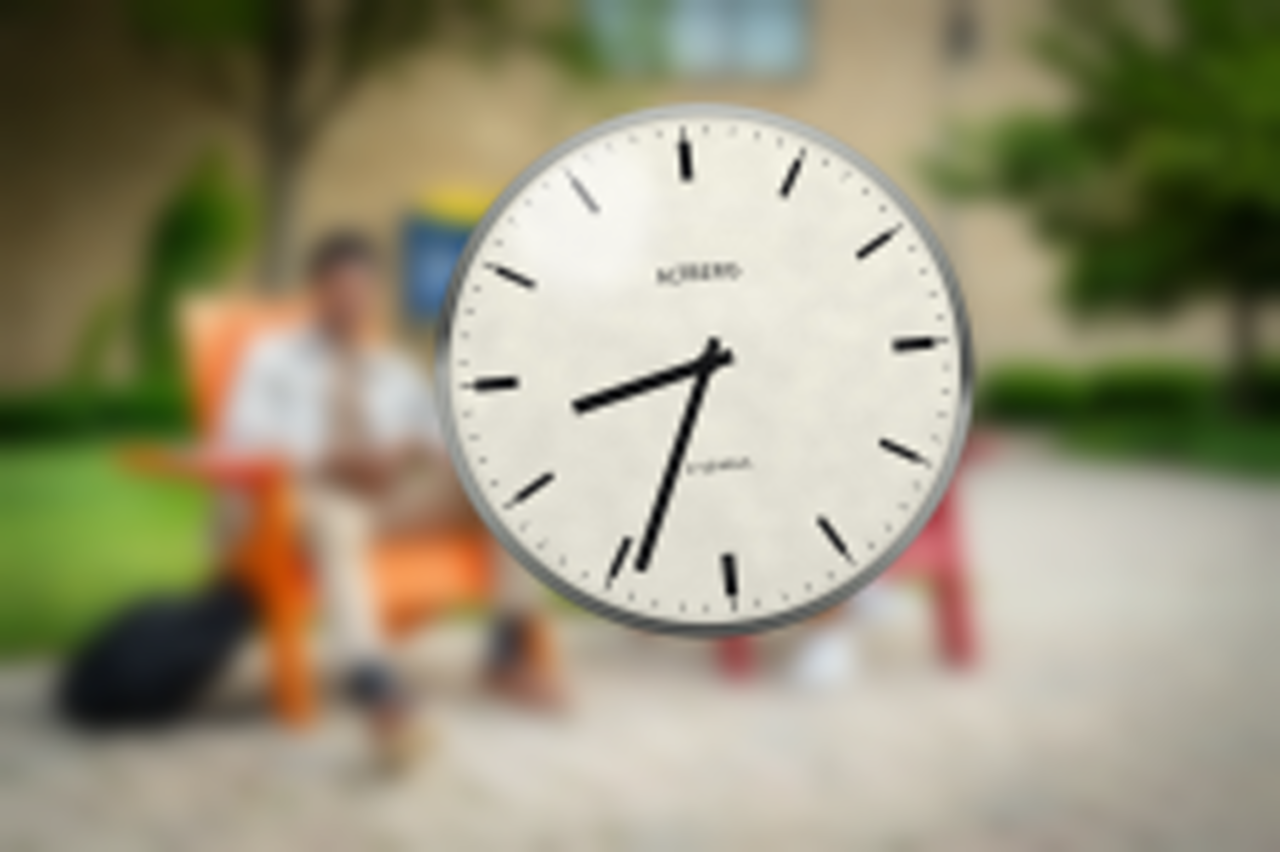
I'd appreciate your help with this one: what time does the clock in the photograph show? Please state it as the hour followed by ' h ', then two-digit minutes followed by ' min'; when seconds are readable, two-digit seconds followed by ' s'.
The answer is 8 h 34 min
